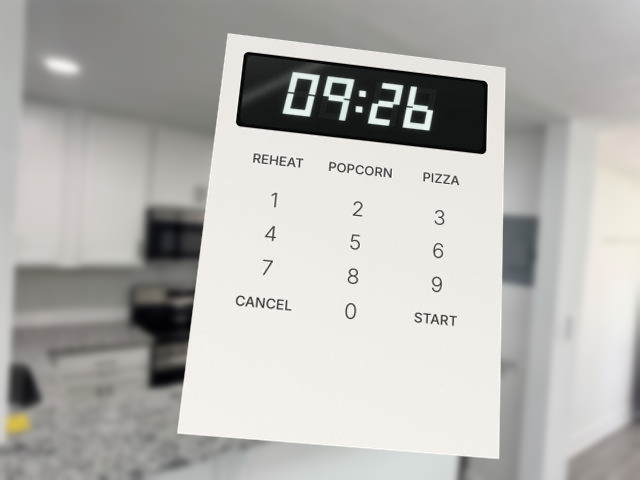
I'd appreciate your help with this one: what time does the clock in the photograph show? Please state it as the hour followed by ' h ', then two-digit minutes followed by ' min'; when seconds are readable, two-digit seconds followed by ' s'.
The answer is 9 h 26 min
